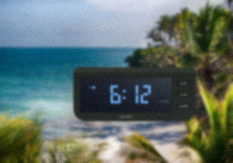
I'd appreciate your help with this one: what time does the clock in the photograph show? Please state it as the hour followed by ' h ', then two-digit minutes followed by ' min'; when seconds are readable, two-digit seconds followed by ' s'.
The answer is 6 h 12 min
